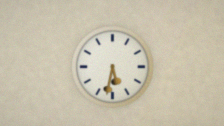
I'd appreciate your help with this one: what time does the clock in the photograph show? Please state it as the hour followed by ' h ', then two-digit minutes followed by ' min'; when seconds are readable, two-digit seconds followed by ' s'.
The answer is 5 h 32 min
